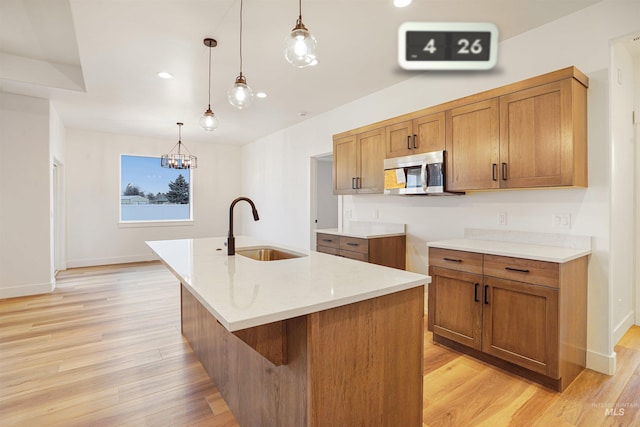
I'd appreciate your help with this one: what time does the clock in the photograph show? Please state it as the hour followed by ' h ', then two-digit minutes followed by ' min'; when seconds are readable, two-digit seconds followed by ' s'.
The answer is 4 h 26 min
